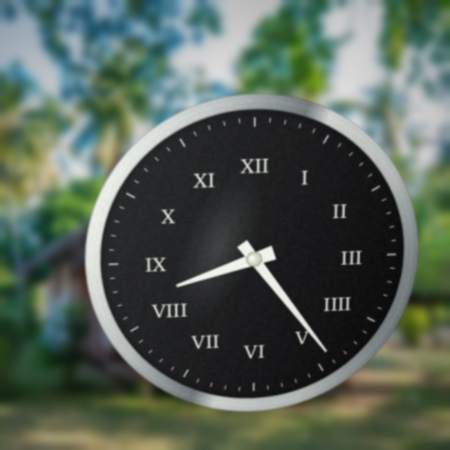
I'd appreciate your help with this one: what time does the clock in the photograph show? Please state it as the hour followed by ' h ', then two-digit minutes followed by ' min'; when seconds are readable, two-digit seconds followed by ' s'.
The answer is 8 h 24 min
